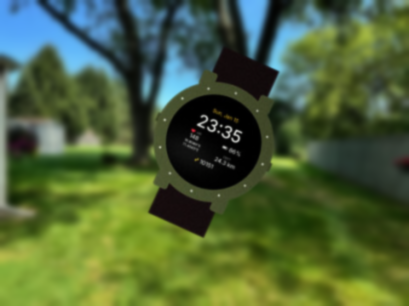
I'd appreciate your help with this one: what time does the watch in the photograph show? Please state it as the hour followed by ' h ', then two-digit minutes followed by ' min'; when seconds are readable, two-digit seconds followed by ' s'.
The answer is 23 h 35 min
